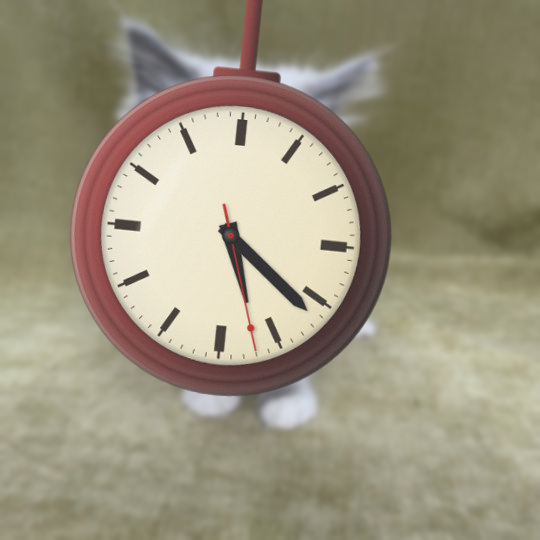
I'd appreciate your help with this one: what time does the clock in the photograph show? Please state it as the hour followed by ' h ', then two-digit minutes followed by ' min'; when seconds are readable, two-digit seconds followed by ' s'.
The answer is 5 h 21 min 27 s
